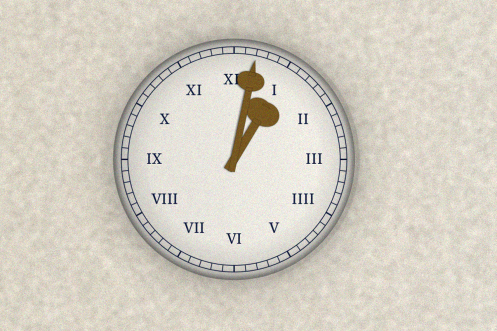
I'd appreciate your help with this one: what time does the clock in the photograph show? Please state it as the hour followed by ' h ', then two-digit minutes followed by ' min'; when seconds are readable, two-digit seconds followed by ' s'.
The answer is 1 h 02 min
